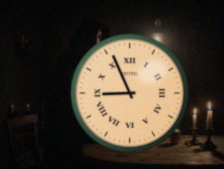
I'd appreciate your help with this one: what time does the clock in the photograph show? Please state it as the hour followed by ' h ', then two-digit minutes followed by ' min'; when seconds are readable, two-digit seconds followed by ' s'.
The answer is 8 h 56 min
